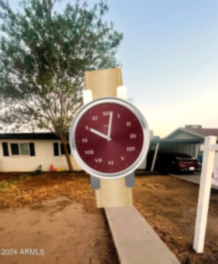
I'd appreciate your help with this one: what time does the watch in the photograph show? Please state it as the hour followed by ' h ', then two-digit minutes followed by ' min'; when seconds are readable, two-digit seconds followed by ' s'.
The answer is 10 h 02 min
